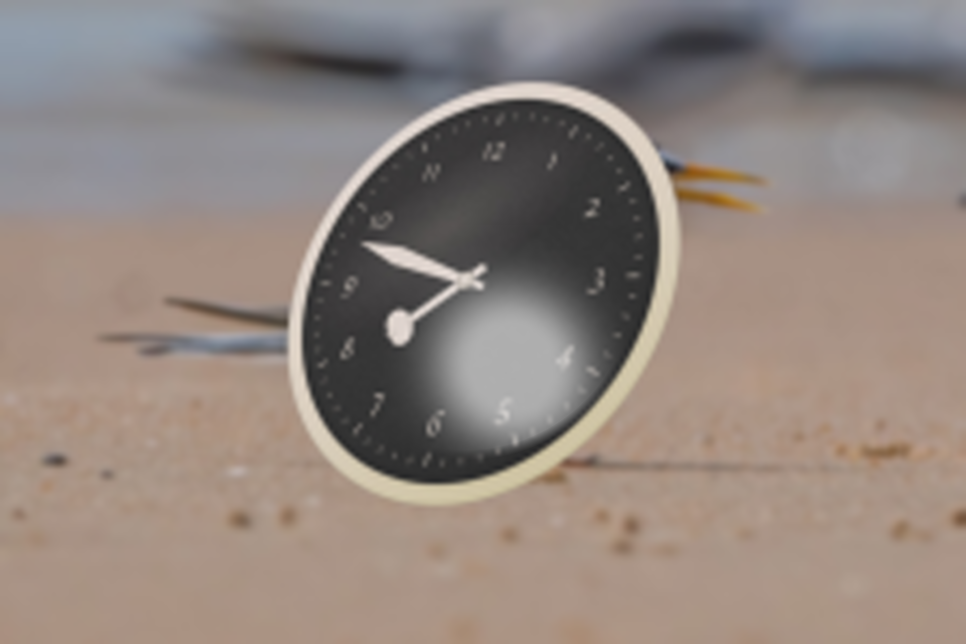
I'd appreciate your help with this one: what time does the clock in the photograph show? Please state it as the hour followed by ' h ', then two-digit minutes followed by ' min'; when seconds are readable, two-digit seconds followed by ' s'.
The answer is 7 h 48 min
